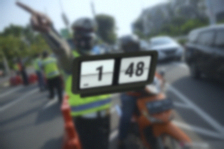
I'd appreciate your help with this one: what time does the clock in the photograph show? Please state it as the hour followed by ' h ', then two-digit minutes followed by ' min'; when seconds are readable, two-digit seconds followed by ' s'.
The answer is 1 h 48 min
